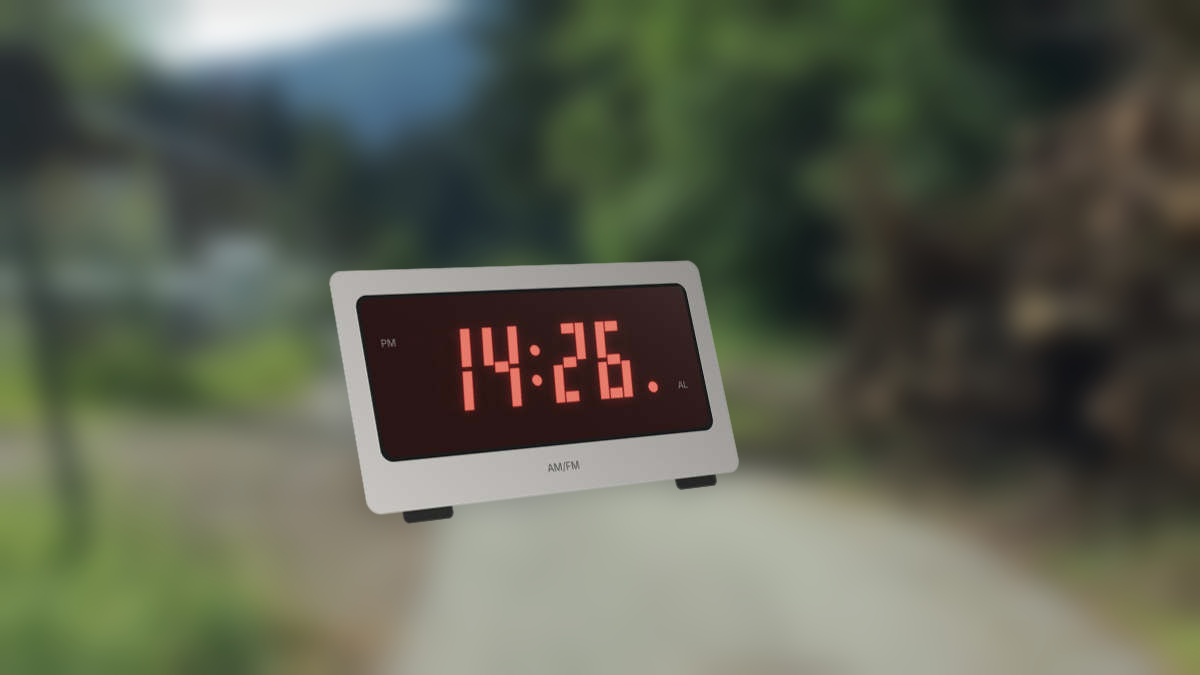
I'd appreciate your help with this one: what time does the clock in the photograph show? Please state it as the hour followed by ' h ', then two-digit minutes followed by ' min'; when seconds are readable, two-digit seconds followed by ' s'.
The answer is 14 h 26 min
